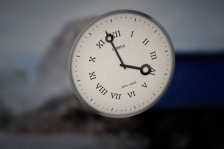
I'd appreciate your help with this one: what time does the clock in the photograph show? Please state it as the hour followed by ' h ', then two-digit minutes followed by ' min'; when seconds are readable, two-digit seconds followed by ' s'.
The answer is 3 h 58 min
